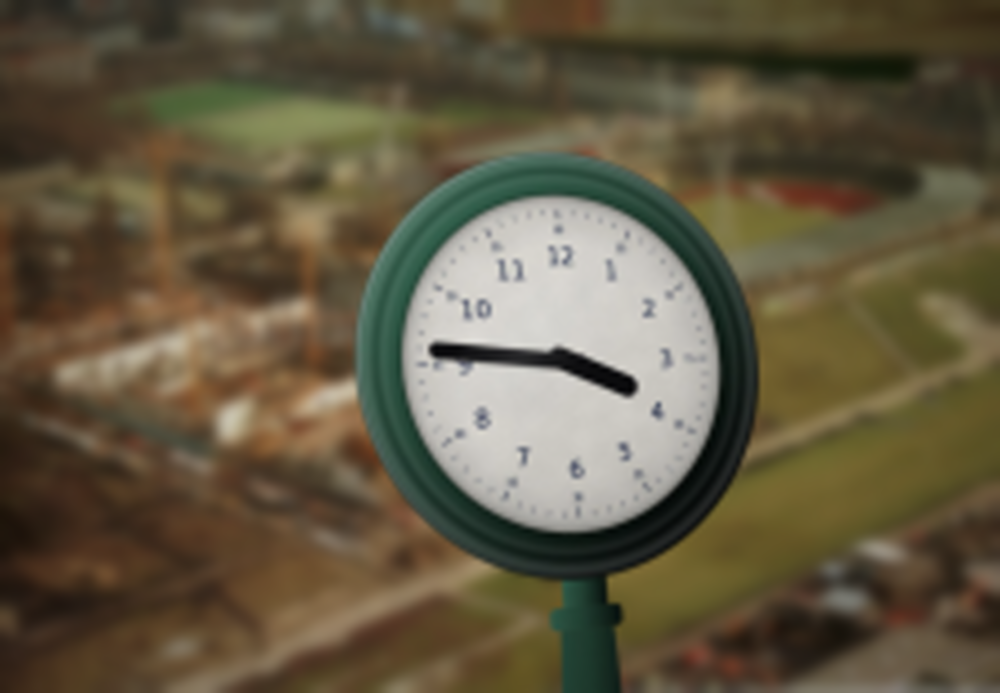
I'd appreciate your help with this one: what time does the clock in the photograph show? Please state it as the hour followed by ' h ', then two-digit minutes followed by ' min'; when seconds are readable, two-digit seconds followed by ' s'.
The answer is 3 h 46 min
